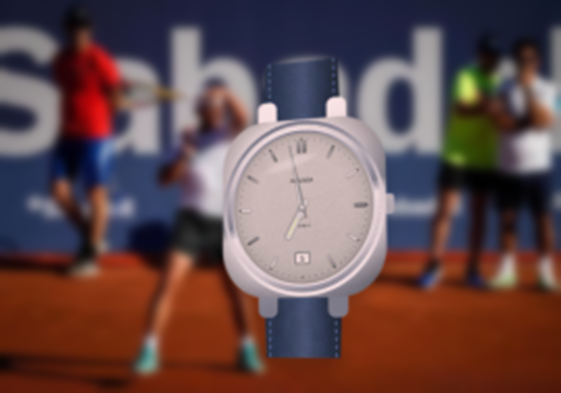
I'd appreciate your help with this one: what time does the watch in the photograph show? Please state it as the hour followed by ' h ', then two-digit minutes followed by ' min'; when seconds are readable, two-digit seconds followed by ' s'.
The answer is 6 h 58 min
